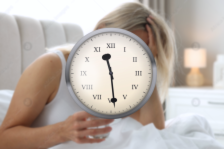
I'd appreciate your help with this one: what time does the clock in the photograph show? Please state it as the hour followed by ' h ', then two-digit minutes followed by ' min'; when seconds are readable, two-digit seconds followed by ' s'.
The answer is 11 h 29 min
